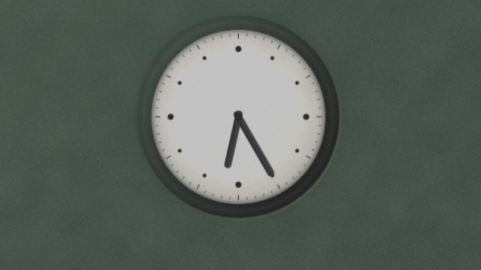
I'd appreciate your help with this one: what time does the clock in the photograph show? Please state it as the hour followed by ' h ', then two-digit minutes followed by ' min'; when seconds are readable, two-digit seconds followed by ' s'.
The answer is 6 h 25 min
